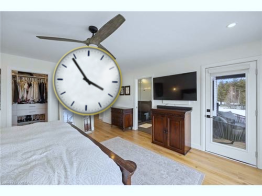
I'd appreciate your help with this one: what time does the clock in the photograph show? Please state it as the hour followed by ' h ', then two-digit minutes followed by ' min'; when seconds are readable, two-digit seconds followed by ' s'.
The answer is 3 h 54 min
